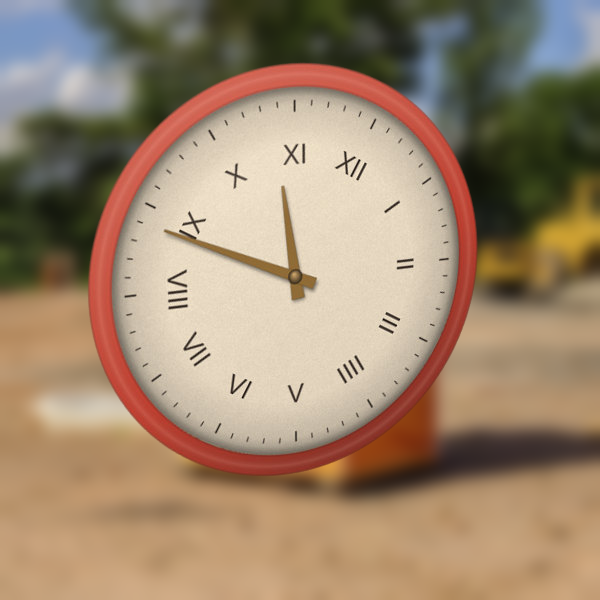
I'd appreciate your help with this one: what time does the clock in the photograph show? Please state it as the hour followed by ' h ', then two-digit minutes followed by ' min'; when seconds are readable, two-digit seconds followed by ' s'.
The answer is 10 h 44 min
